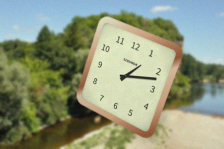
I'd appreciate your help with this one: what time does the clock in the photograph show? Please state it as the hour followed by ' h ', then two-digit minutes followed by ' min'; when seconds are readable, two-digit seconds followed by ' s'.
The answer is 1 h 12 min
